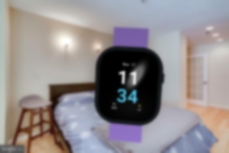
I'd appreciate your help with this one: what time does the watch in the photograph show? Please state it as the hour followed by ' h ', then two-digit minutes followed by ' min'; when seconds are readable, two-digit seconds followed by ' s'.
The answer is 11 h 34 min
